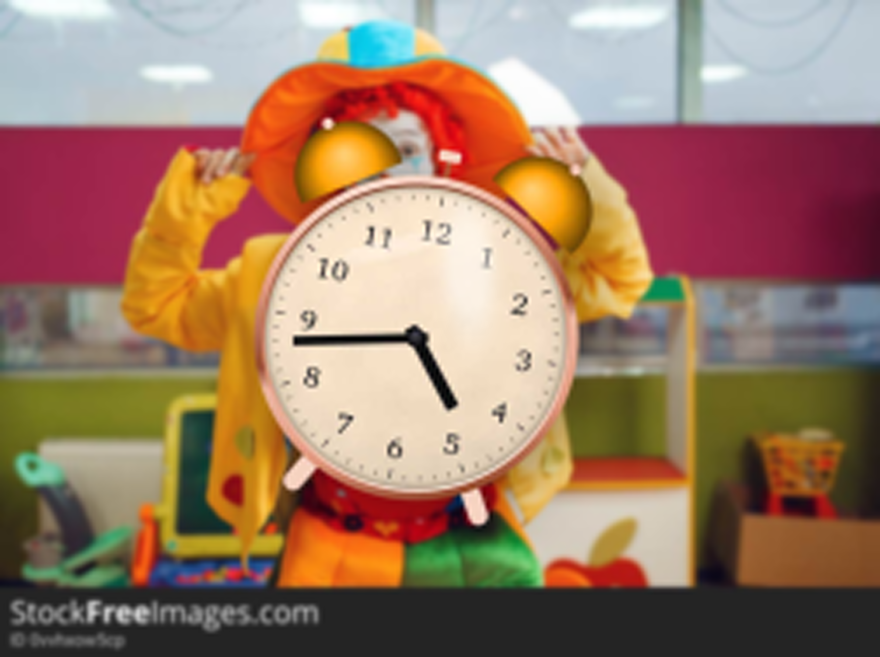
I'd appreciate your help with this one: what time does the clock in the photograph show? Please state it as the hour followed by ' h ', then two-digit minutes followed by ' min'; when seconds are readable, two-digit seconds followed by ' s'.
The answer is 4 h 43 min
